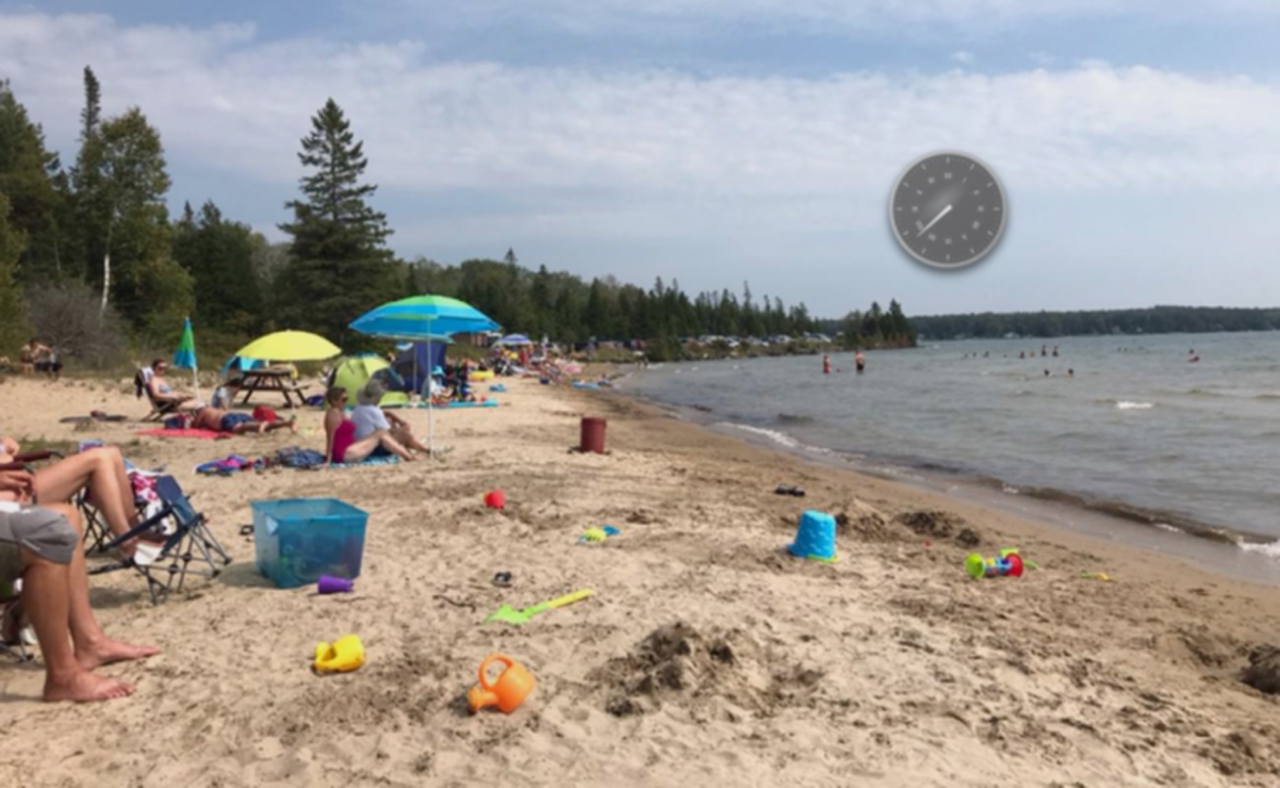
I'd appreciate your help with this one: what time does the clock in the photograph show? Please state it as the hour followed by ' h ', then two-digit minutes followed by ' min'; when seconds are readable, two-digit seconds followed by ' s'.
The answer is 7 h 38 min
